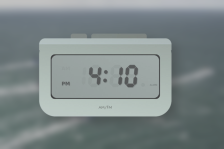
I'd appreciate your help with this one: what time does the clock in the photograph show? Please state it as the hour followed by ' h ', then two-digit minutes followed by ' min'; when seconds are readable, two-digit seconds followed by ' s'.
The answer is 4 h 10 min
